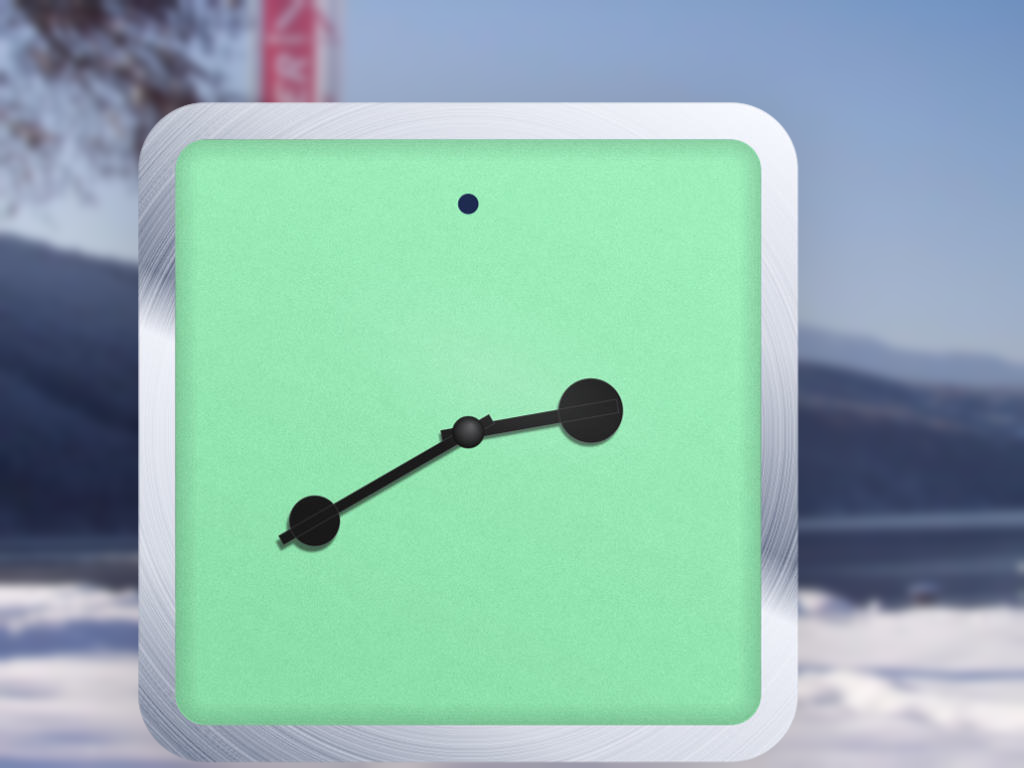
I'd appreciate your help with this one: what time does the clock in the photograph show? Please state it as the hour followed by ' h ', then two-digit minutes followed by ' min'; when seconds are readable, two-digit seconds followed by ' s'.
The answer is 2 h 40 min
